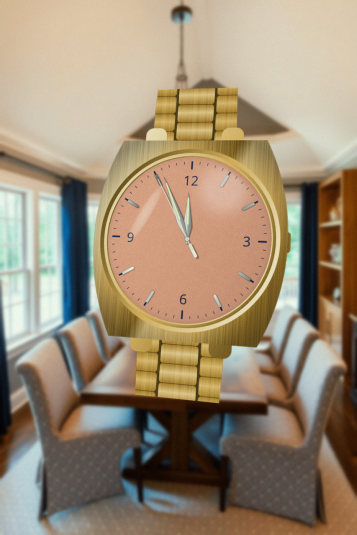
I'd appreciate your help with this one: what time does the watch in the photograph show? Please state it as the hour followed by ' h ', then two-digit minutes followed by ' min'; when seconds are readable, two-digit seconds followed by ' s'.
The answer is 11 h 55 min 55 s
